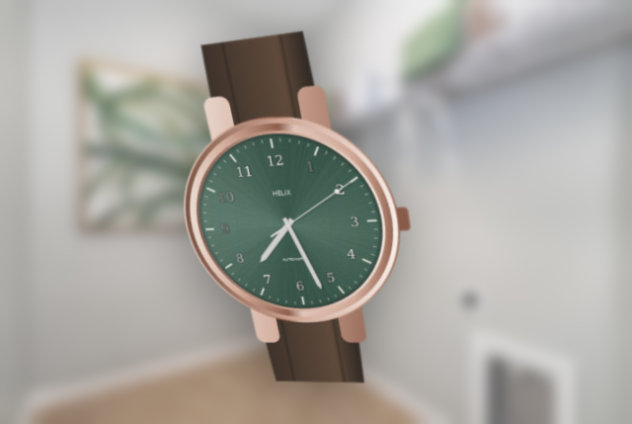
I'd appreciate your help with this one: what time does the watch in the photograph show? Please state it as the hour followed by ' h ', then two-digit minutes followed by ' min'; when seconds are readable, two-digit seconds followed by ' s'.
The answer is 7 h 27 min 10 s
